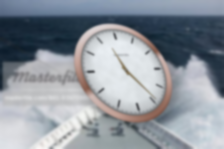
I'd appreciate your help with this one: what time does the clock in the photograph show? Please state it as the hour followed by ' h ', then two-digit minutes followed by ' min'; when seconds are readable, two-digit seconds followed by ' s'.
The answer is 11 h 24 min
